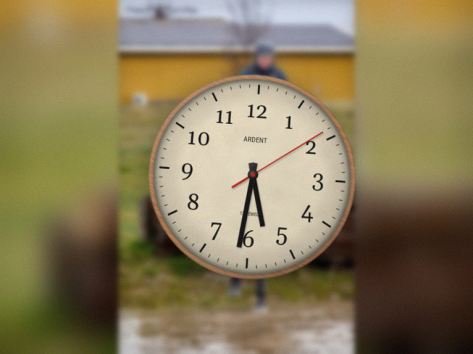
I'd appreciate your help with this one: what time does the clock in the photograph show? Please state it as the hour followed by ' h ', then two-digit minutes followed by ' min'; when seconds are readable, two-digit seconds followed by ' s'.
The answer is 5 h 31 min 09 s
